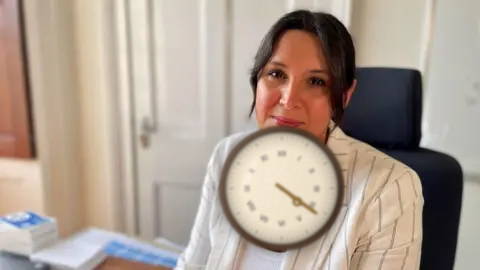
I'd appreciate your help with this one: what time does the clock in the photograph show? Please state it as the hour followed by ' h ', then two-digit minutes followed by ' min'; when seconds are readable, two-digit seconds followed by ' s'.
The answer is 4 h 21 min
